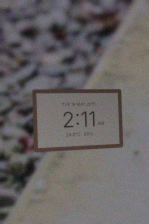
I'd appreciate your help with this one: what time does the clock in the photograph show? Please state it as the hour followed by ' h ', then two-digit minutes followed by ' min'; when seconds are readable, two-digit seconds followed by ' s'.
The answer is 2 h 11 min
